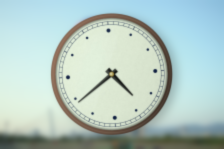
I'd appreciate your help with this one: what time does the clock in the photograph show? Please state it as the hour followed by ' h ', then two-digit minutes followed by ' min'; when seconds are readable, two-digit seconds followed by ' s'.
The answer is 4 h 39 min
